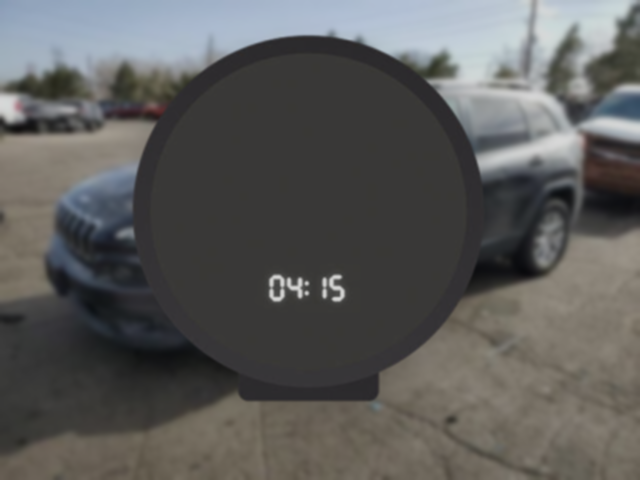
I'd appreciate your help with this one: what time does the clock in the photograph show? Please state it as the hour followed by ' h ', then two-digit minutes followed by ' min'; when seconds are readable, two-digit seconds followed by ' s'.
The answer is 4 h 15 min
